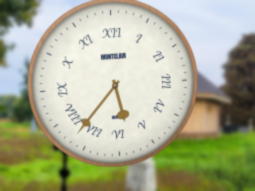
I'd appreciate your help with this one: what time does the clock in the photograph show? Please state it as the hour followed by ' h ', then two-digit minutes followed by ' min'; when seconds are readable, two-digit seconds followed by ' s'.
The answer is 5 h 37 min
